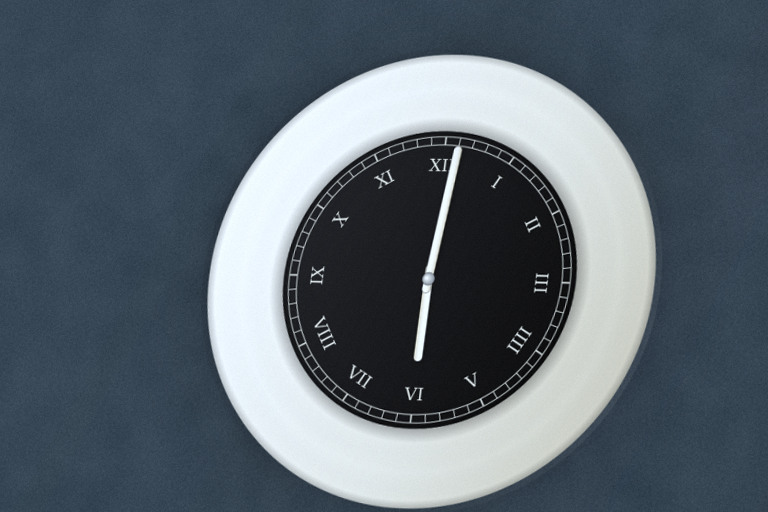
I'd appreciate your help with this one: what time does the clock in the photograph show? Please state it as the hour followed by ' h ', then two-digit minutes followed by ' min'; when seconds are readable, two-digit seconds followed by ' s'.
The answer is 6 h 01 min
